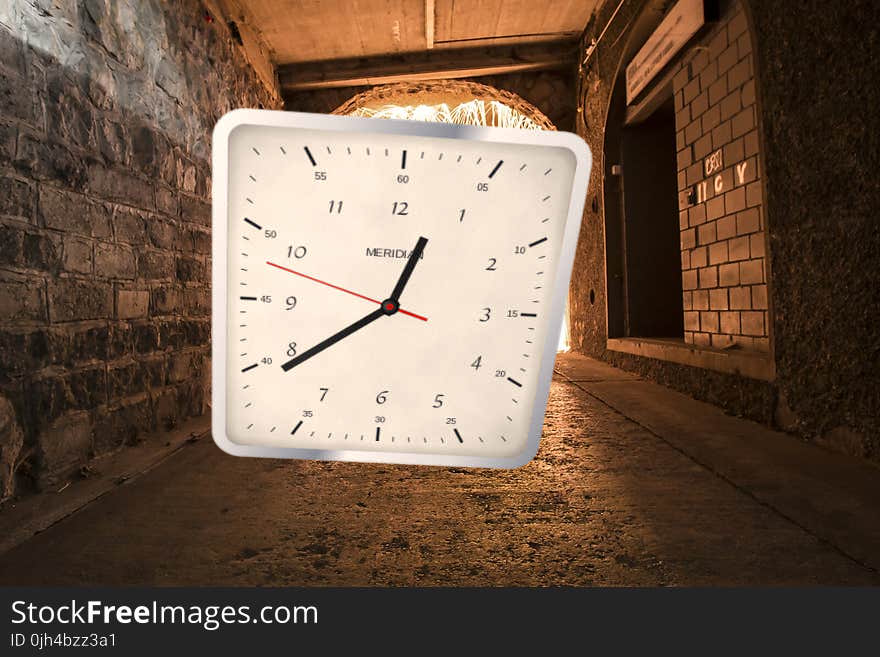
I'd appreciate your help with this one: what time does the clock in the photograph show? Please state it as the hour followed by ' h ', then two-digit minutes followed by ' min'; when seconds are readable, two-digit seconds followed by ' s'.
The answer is 12 h 38 min 48 s
